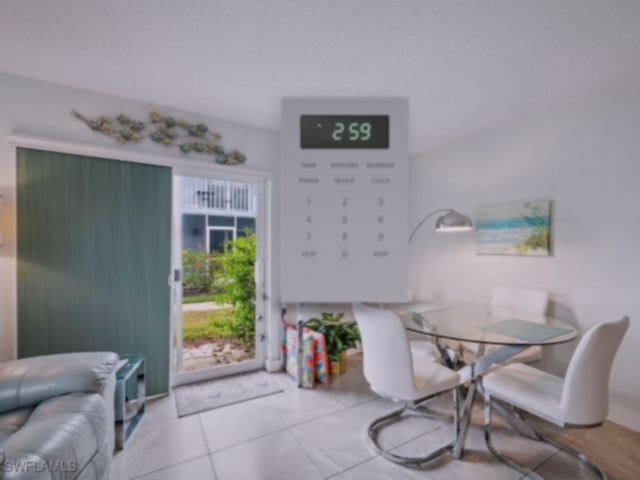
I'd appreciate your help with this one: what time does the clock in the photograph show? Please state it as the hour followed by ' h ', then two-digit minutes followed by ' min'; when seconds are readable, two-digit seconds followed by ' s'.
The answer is 2 h 59 min
